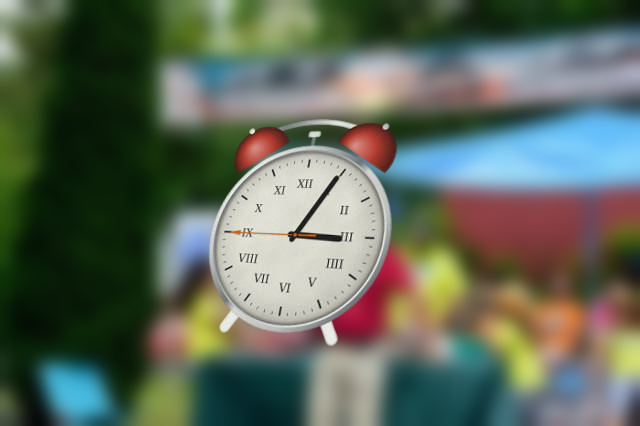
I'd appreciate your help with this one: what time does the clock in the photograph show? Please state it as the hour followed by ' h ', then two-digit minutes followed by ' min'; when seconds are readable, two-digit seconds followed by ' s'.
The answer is 3 h 04 min 45 s
